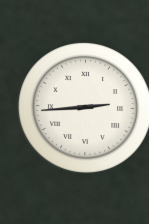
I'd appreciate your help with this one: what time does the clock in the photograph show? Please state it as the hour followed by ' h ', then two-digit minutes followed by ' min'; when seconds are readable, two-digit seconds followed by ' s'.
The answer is 2 h 44 min
